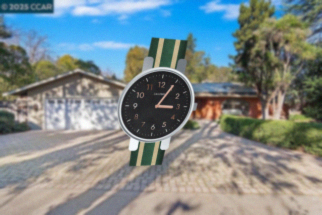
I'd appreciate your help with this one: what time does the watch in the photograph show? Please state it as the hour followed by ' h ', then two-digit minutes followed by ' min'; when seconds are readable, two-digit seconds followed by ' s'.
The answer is 3 h 05 min
